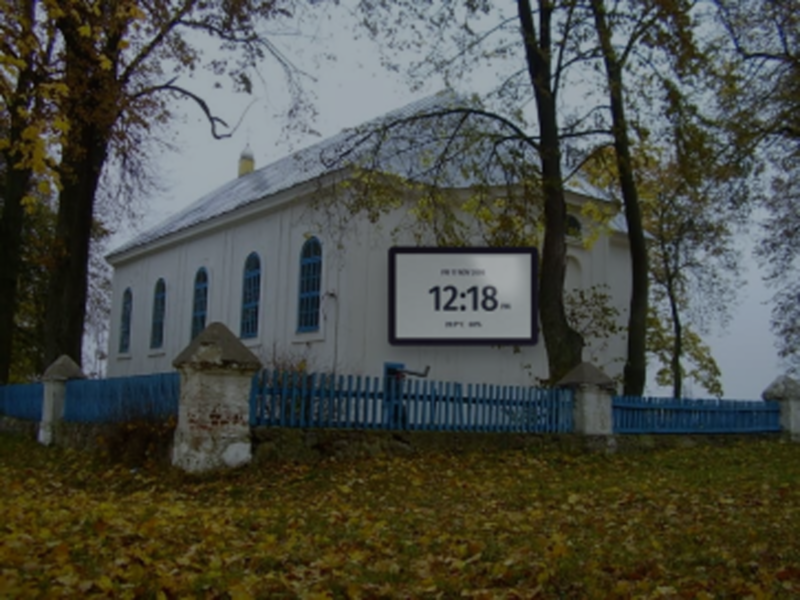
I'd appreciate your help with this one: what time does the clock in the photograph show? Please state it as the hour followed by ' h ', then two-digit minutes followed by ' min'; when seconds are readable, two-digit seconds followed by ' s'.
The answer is 12 h 18 min
